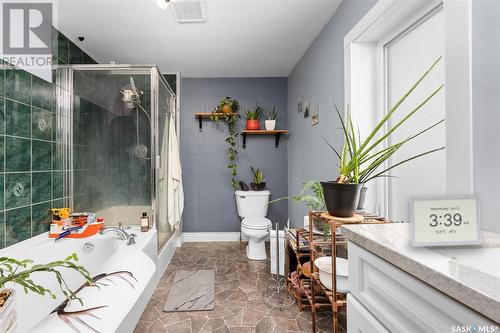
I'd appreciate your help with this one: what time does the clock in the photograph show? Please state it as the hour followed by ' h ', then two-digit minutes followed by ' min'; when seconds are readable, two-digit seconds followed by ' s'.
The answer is 3 h 39 min
